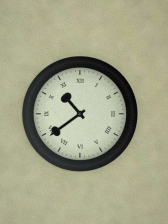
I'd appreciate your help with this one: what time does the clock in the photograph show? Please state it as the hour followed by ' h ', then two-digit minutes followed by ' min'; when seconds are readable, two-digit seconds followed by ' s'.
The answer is 10 h 39 min
